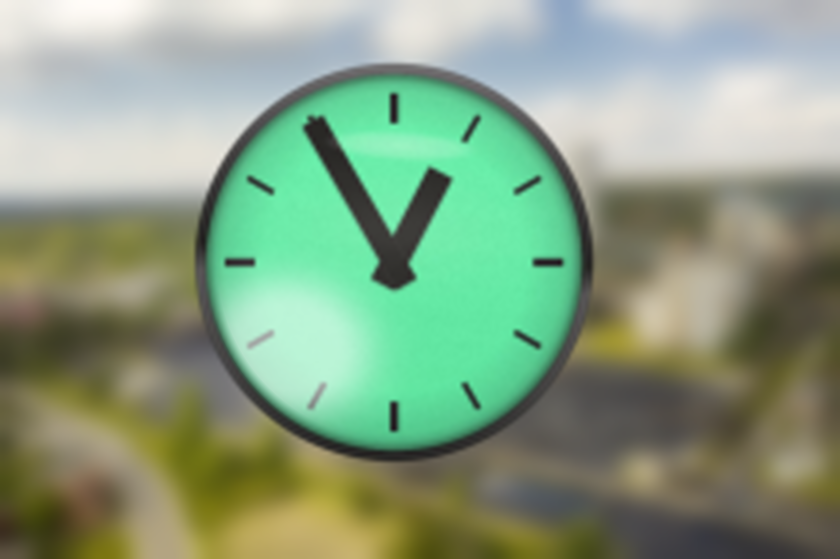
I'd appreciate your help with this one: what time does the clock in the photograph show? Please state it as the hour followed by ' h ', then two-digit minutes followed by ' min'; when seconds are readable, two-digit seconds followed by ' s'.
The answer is 12 h 55 min
